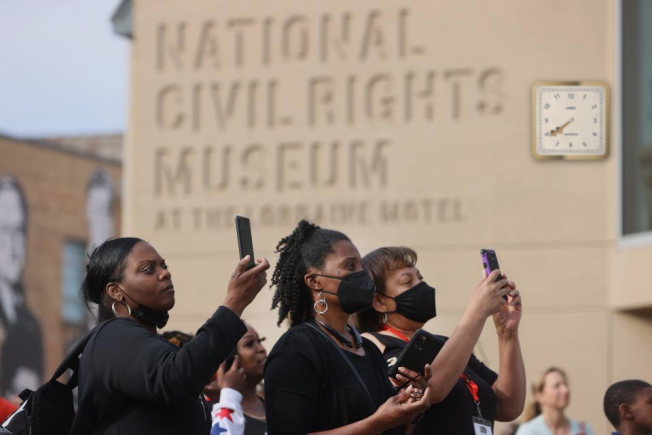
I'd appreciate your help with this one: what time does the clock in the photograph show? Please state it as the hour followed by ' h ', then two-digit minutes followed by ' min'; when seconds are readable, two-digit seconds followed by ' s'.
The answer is 7 h 39 min
